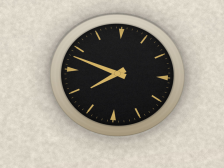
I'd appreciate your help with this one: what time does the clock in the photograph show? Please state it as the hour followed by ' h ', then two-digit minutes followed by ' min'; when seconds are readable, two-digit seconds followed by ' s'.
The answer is 7 h 48 min
